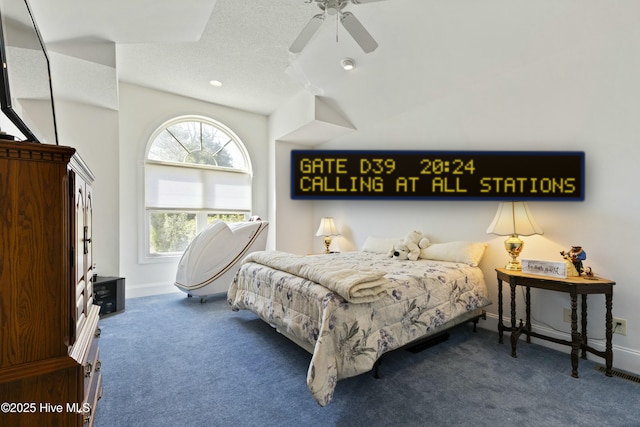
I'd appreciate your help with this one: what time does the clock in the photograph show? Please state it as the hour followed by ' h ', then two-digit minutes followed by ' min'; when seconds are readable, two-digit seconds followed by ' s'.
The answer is 20 h 24 min
